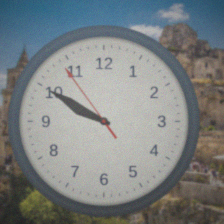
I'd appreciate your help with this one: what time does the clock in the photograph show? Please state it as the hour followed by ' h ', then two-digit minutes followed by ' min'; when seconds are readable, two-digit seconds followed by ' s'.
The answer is 9 h 49 min 54 s
